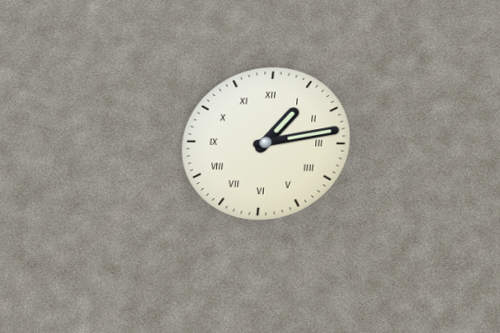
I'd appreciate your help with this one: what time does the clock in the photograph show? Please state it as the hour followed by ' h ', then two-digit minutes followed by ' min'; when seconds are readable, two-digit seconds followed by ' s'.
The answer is 1 h 13 min
